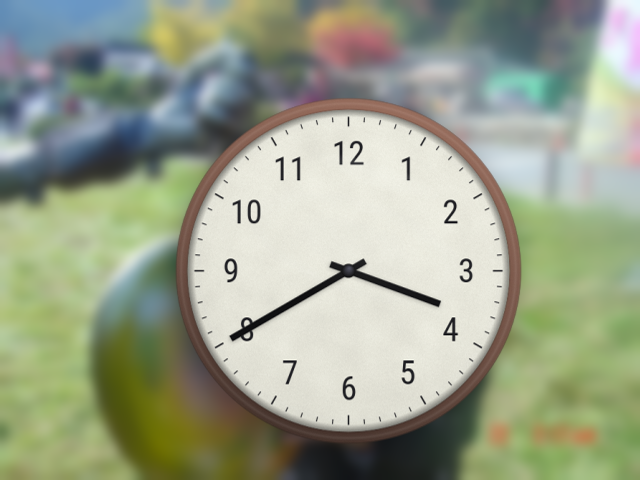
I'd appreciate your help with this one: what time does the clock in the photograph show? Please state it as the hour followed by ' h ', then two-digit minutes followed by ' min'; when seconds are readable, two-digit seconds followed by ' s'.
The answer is 3 h 40 min
